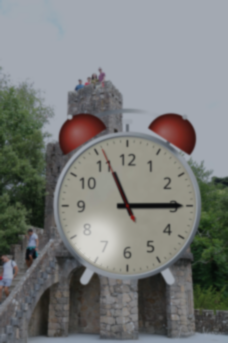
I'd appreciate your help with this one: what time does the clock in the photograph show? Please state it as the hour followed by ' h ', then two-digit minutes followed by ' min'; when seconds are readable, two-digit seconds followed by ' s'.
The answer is 11 h 14 min 56 s
